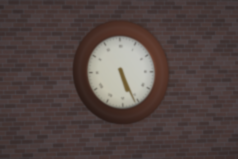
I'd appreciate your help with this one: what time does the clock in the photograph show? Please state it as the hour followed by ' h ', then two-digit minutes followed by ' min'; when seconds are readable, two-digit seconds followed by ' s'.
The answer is 5 h 26 min
